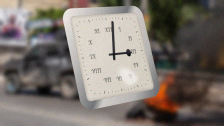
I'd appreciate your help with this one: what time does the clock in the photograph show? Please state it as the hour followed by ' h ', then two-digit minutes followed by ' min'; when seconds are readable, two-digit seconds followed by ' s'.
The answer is 3 h 02 min
